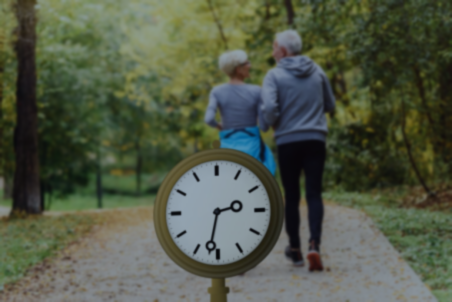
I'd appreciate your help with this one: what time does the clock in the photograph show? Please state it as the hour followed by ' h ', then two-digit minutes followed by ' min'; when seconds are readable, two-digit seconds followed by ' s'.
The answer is 2 h 32 min
